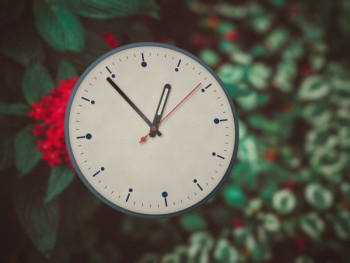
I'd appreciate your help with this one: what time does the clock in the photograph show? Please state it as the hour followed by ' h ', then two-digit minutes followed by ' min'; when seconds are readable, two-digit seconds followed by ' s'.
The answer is 12 h 54 min 09 s
